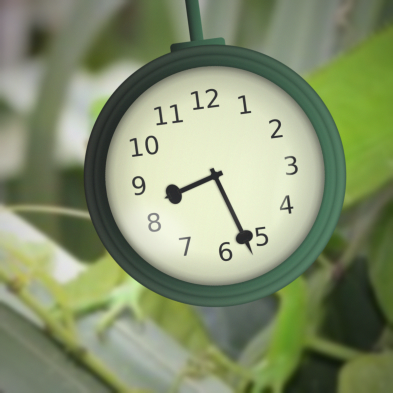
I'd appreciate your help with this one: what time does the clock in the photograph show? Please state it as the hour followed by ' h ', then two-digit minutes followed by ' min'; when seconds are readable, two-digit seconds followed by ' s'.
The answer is 8 h 27 min
